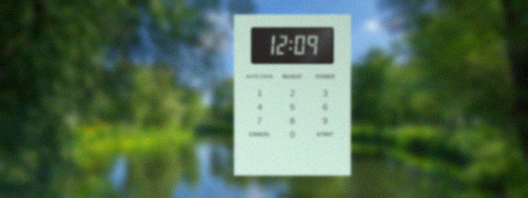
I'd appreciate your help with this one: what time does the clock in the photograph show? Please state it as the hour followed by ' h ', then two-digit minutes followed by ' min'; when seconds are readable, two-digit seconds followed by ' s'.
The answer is 12 h 09 min
